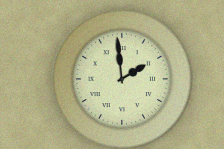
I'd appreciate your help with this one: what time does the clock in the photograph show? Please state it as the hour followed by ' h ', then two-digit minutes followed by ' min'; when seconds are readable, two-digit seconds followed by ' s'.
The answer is 1 h 59 min
